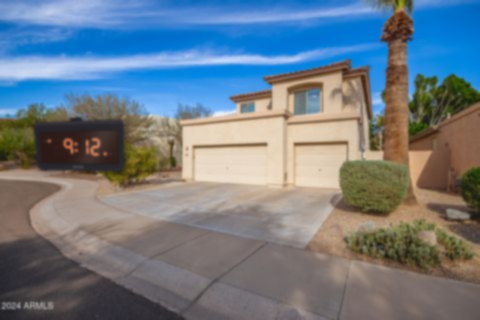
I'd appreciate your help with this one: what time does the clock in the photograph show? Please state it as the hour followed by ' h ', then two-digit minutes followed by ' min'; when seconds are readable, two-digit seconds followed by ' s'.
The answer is 9 h 12 min
